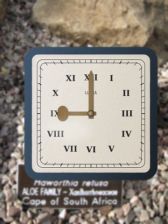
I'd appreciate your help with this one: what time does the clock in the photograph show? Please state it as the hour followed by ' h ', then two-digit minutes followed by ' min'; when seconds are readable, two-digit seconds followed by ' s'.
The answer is 9 h 00 min
